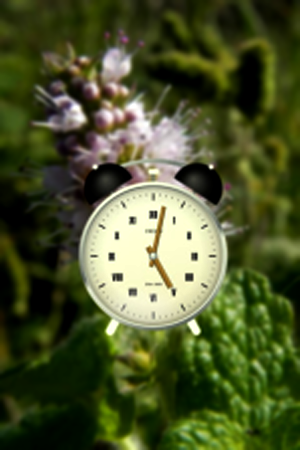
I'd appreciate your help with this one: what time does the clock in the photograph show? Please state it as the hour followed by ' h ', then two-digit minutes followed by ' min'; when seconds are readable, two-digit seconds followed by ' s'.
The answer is 5 h 02 min
